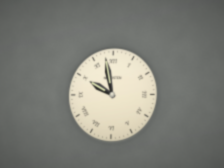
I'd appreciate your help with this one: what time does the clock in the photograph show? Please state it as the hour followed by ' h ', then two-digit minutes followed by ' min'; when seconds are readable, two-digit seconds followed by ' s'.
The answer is 9 h 58 min
